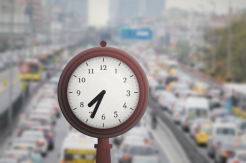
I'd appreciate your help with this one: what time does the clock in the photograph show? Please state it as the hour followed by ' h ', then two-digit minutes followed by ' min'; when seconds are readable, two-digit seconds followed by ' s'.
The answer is 7 h 34 min
